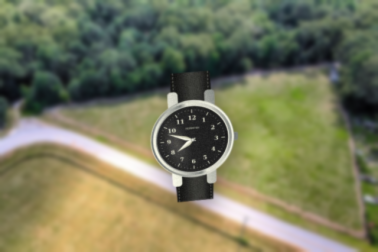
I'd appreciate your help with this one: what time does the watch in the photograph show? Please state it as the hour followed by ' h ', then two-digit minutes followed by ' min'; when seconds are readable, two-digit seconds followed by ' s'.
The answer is 7 h 48 min
